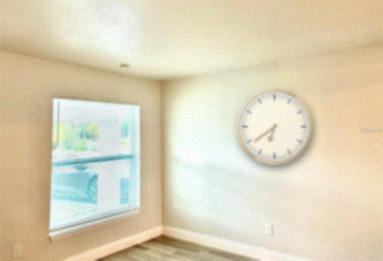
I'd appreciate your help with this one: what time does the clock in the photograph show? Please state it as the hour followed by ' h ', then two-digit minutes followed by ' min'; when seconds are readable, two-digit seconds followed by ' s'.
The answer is 6 h 39 min
